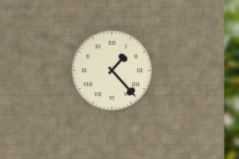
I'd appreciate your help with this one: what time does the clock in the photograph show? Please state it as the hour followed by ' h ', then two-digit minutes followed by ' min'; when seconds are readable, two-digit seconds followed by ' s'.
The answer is 1 h 23 min
